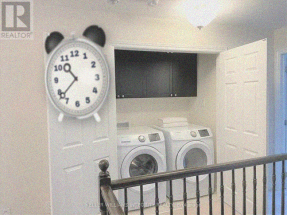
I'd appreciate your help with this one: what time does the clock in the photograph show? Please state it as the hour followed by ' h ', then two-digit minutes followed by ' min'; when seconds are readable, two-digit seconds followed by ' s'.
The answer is 10 h 38 min
